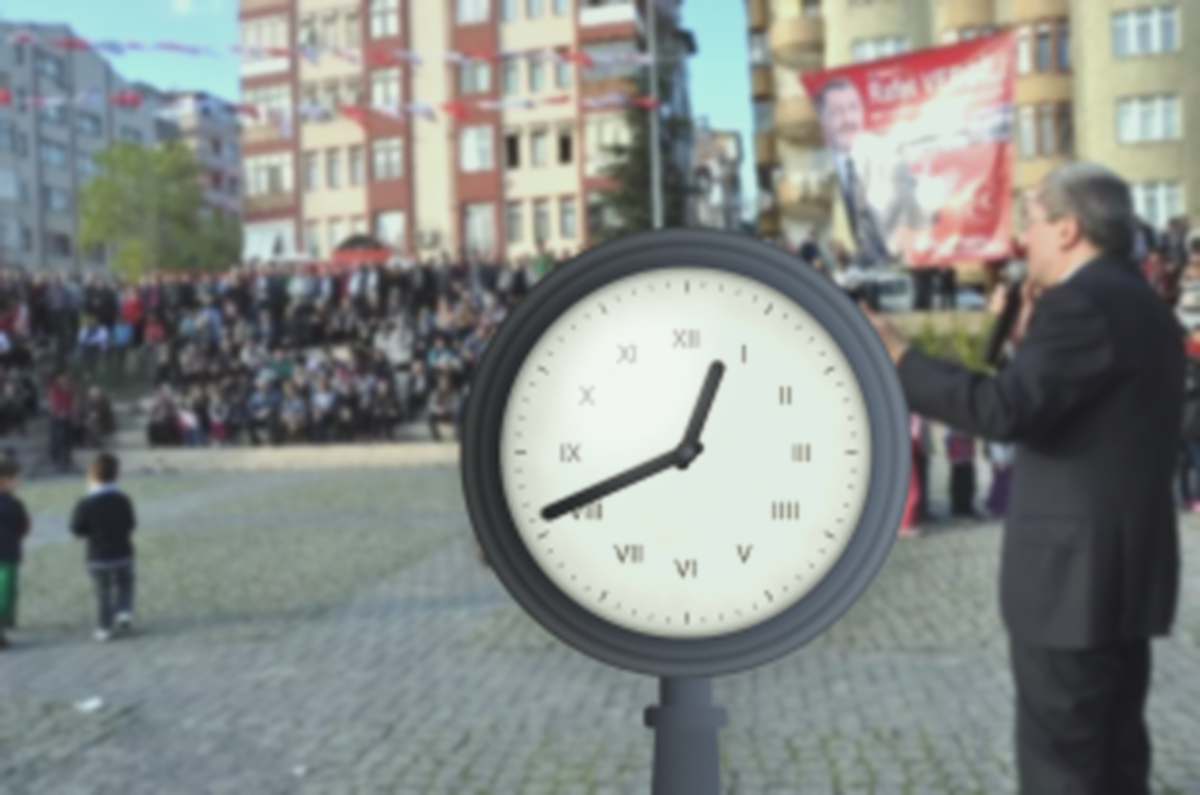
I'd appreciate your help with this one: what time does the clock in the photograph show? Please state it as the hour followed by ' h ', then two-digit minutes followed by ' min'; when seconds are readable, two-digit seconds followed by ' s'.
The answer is 12 h 41 min
